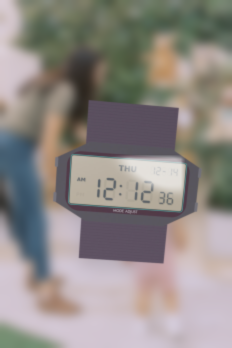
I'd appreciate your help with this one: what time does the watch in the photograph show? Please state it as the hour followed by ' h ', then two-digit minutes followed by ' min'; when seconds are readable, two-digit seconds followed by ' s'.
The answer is 12 h 12 min 36 s
